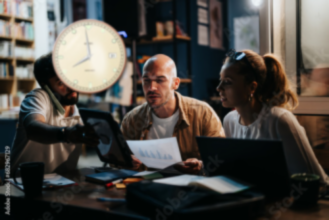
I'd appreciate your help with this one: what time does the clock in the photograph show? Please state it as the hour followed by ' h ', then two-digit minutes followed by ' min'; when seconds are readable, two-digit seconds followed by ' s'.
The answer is 7 h 59 min
